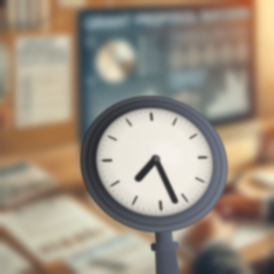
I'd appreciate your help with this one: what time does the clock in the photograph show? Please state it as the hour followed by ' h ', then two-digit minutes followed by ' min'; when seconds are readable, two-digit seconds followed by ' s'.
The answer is 7 h 27 min
